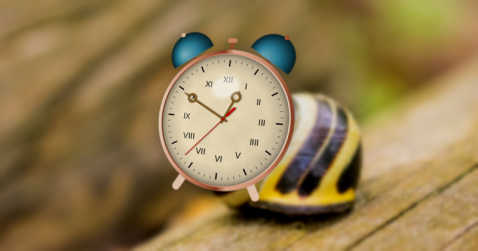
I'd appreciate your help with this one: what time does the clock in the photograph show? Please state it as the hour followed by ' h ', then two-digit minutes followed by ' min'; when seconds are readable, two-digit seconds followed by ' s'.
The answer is 12 h 49 min 37 s
